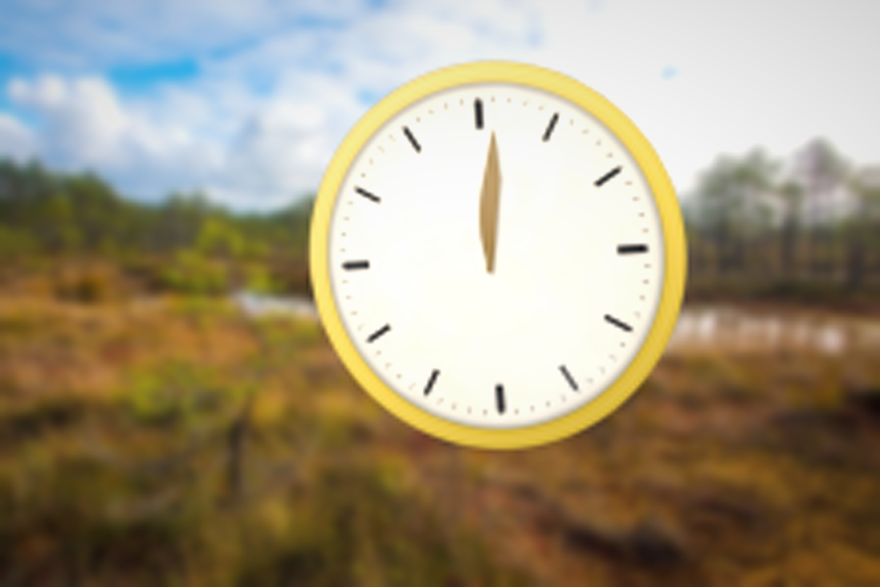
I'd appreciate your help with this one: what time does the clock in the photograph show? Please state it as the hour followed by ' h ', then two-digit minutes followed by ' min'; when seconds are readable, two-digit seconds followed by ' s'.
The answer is 12 h 01 min
